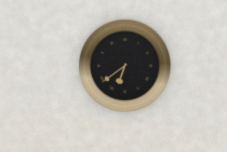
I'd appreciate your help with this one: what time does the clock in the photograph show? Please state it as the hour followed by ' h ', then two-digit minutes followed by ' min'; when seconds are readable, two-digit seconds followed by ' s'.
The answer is 6 h 39 min
